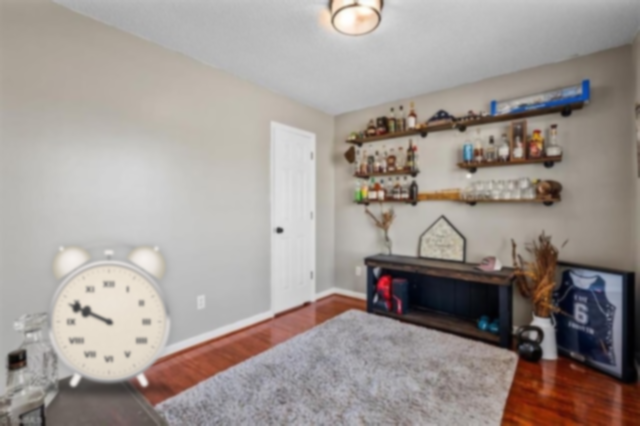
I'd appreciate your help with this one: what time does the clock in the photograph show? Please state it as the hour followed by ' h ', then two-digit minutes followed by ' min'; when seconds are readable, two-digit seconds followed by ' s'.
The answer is 9 h 49 min
